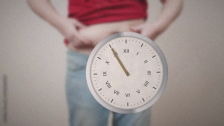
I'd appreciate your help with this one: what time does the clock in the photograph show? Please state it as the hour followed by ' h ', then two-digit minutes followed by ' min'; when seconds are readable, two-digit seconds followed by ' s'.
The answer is 10 h 55 min
